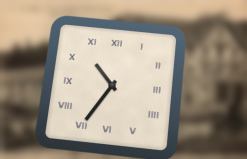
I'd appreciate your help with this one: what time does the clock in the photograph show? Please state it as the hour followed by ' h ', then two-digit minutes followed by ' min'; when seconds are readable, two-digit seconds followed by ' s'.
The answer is 10 h 35 min
